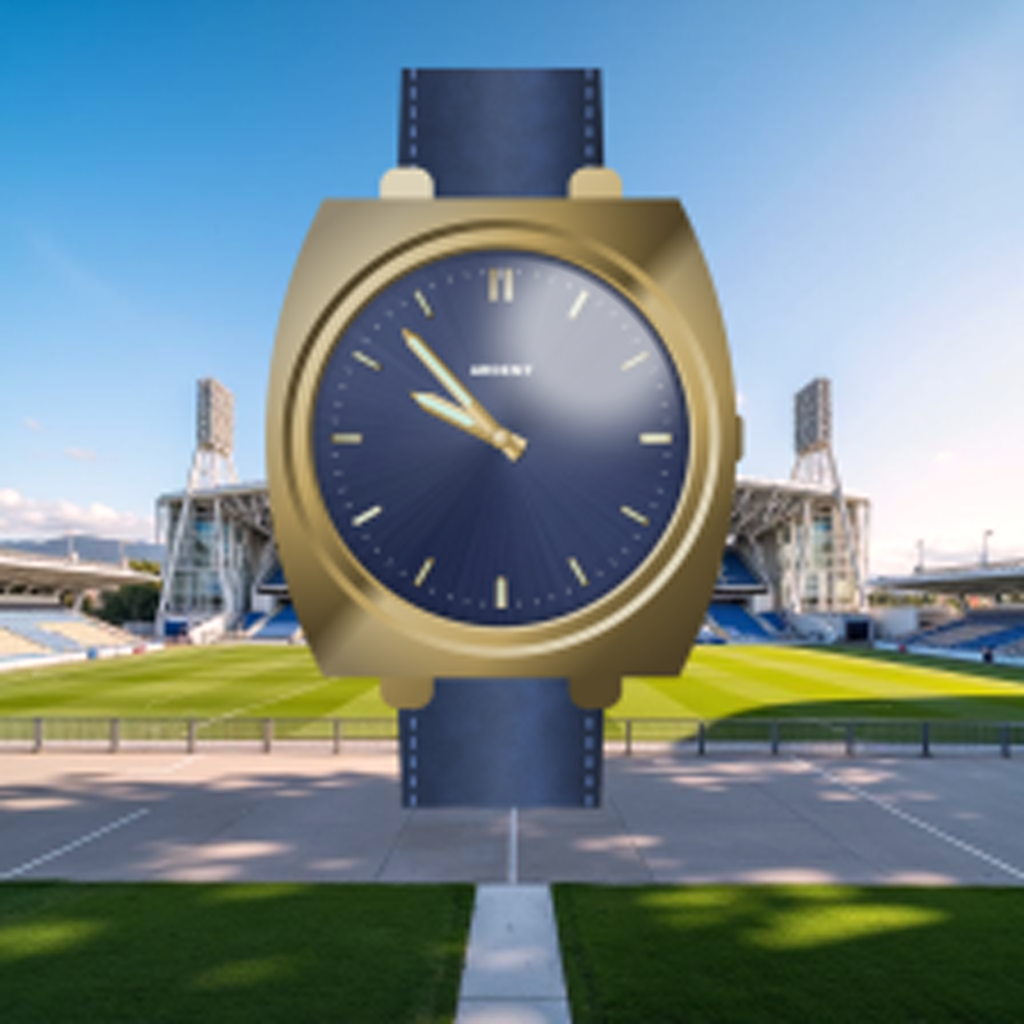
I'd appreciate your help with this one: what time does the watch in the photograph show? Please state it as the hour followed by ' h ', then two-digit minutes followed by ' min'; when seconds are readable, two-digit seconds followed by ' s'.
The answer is 9 h 53 min
